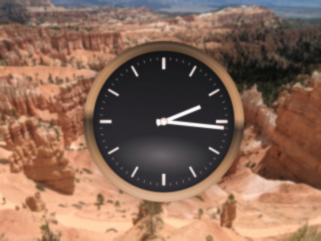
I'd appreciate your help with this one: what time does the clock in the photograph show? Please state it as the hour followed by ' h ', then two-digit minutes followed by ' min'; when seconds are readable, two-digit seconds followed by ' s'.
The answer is 2 h 16 min
